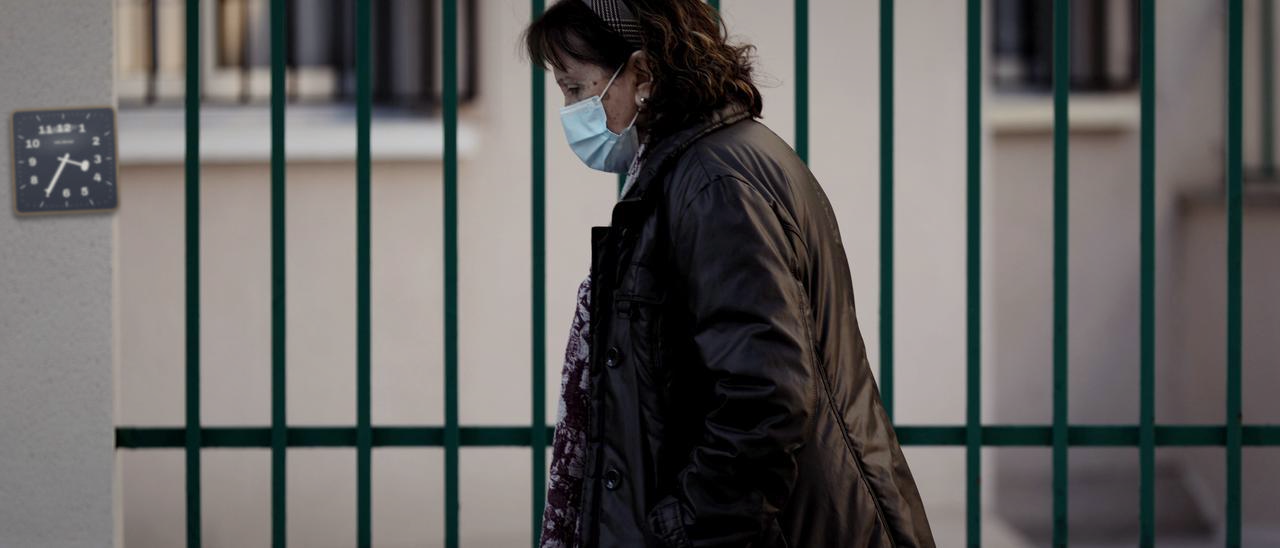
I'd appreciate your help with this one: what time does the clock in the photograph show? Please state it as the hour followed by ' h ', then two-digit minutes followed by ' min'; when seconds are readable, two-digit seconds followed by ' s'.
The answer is 3 h 35 min
